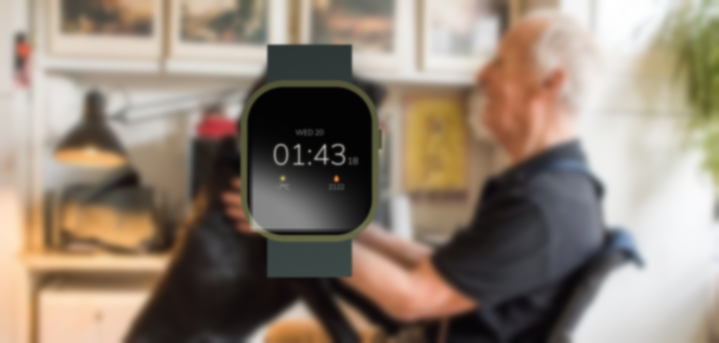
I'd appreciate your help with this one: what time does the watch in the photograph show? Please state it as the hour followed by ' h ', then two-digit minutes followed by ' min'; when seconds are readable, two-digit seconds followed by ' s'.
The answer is 1 h 43 min
